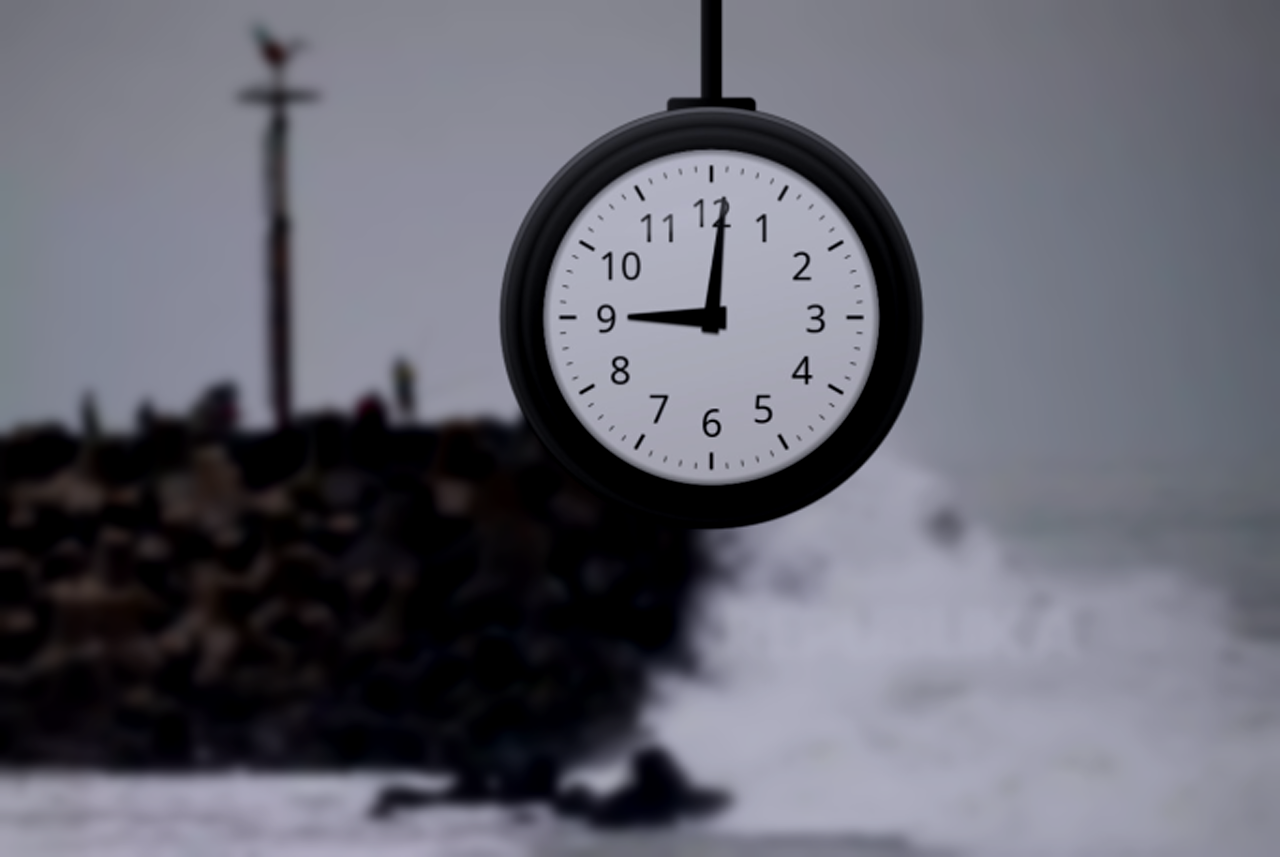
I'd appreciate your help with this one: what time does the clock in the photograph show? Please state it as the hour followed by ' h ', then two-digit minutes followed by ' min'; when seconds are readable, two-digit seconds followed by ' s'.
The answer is 9 h 01 min
